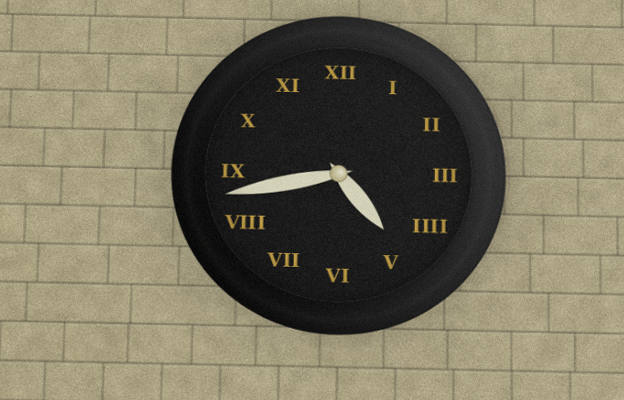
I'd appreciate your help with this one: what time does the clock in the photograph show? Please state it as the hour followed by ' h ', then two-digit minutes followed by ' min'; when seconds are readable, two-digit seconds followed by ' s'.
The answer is 4 h 43 min
